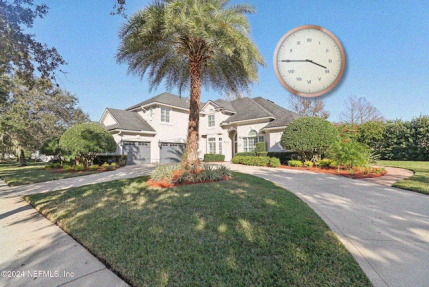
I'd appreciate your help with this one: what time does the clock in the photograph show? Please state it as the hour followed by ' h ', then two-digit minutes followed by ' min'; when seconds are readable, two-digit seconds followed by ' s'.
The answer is 3 h 45 min
